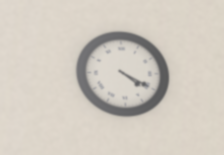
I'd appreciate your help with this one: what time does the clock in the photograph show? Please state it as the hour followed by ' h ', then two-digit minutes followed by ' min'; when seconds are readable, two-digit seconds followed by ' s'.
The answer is 4 h 20 min
